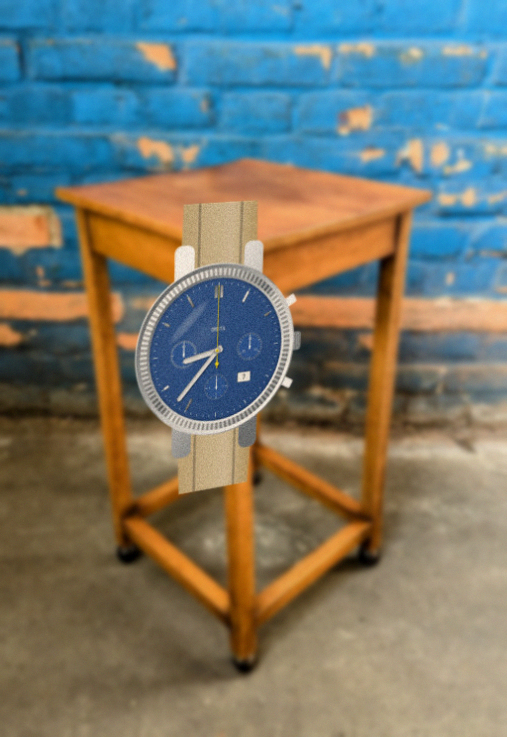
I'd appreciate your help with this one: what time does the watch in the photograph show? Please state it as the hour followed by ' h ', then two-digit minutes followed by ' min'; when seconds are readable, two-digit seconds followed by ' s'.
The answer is 8 h 37 min
